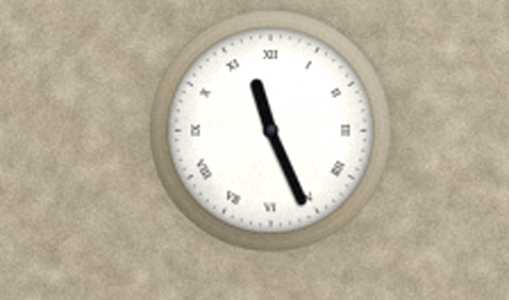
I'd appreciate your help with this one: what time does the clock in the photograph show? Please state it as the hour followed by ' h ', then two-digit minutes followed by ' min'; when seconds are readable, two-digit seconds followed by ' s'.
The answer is 11 h 26 min
